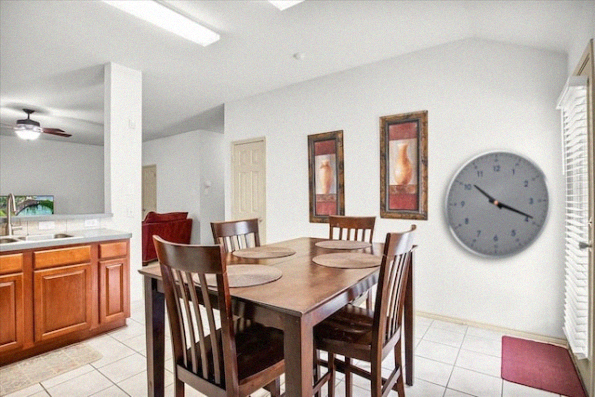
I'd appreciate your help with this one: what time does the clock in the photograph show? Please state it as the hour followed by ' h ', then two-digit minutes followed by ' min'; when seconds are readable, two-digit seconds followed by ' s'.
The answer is 10 h 19 min
